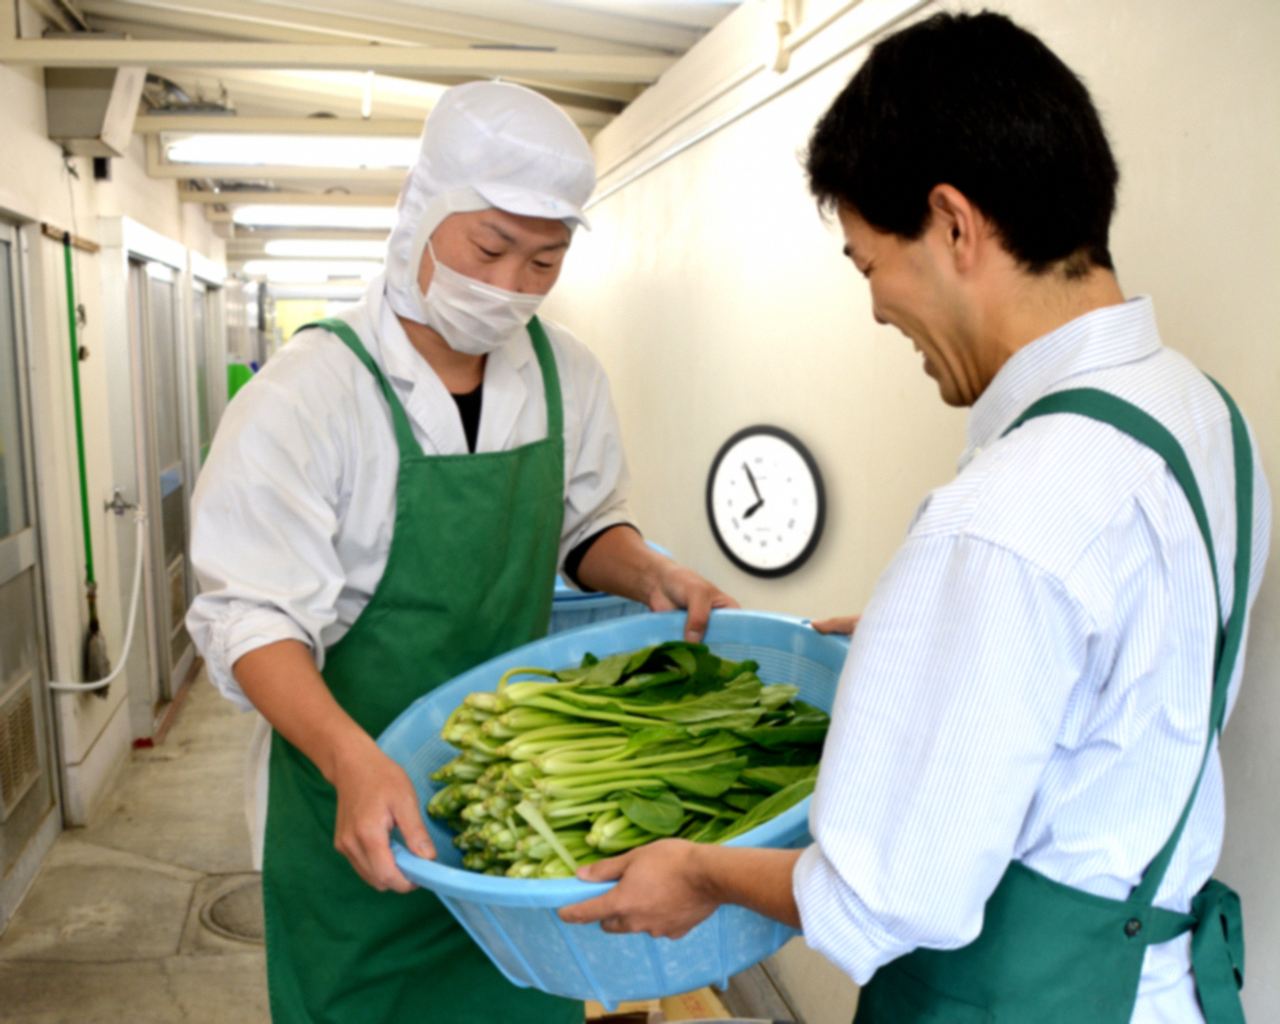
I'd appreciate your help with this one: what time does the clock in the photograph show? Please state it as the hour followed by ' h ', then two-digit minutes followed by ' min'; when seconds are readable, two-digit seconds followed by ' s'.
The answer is 7 h 56 min
